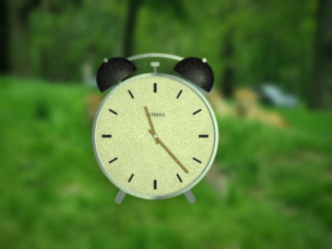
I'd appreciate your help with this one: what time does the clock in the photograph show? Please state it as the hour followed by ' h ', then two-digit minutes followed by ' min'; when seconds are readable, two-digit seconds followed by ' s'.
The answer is 11 h 23 min
